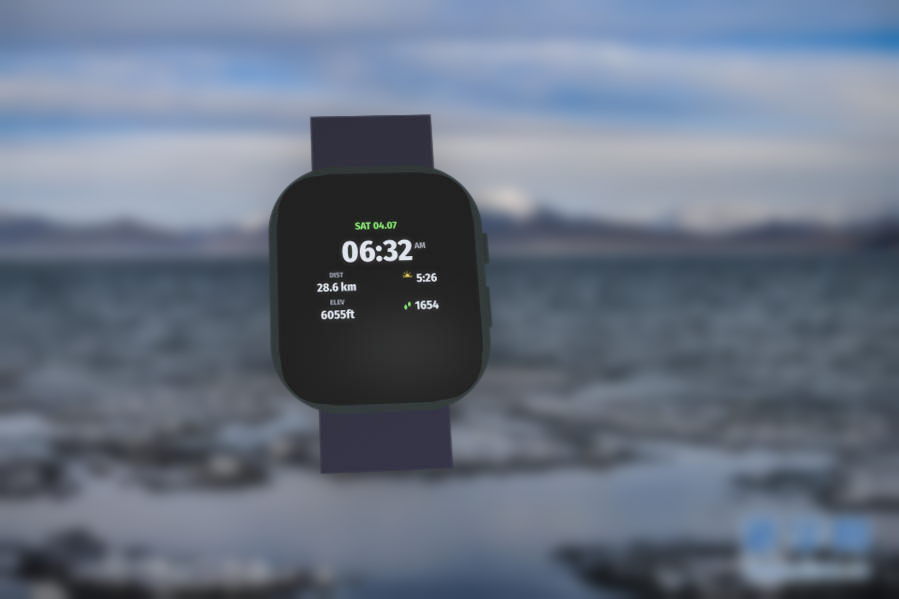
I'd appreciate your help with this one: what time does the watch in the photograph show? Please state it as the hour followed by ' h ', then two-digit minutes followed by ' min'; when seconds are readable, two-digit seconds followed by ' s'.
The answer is 6 h 32 min
